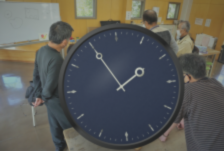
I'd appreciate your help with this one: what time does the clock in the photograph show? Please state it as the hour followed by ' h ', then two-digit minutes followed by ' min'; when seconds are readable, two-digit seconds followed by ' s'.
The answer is 1 h 55 min
